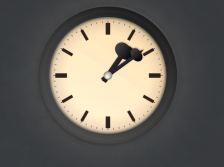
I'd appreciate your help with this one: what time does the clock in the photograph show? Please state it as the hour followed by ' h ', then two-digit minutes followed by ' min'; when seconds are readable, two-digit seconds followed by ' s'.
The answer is 1 h 09 min
